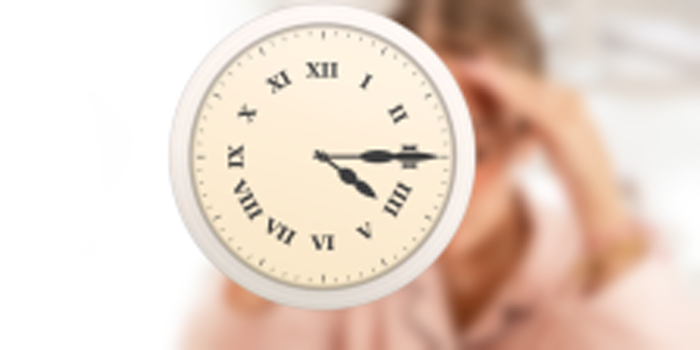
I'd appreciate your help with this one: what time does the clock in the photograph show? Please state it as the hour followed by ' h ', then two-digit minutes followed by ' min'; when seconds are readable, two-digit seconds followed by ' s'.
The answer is 4 h 15 min
